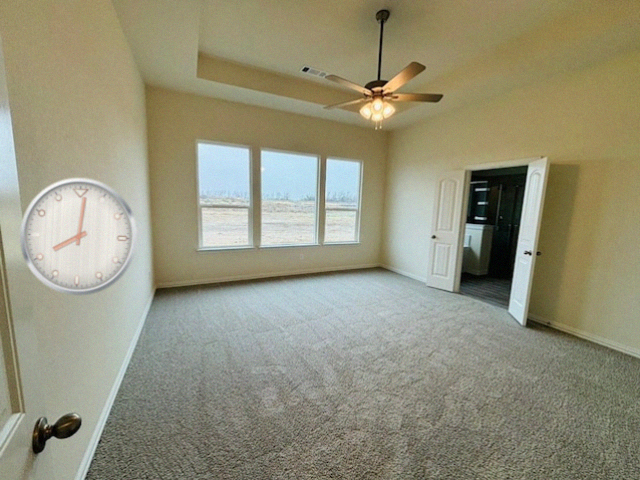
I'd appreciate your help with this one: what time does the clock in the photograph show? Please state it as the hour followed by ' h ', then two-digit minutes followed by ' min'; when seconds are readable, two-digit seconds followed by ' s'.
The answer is 8 h 01 min
